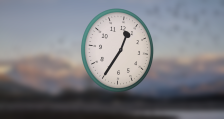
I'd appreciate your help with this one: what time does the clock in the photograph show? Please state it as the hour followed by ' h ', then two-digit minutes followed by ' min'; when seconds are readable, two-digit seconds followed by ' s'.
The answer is 12 h 35 min
